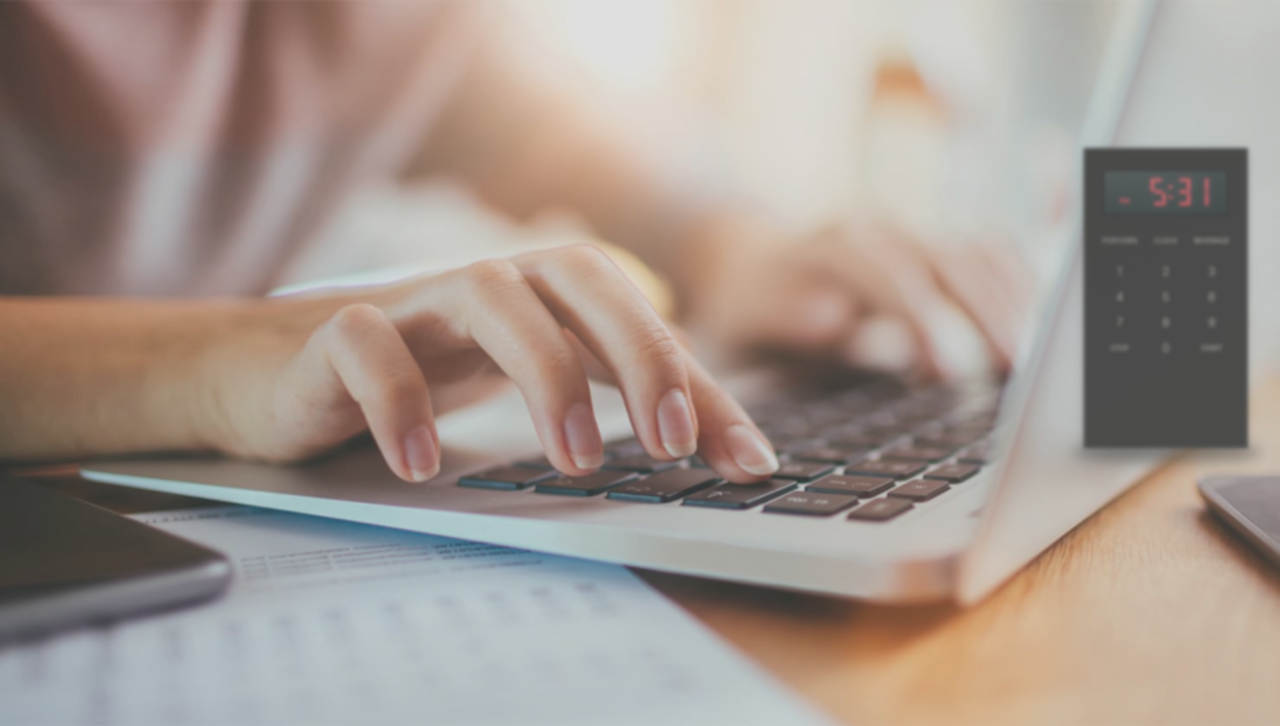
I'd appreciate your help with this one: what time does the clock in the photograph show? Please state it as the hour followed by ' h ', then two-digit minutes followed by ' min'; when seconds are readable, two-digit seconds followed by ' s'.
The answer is 5 h 31 min
